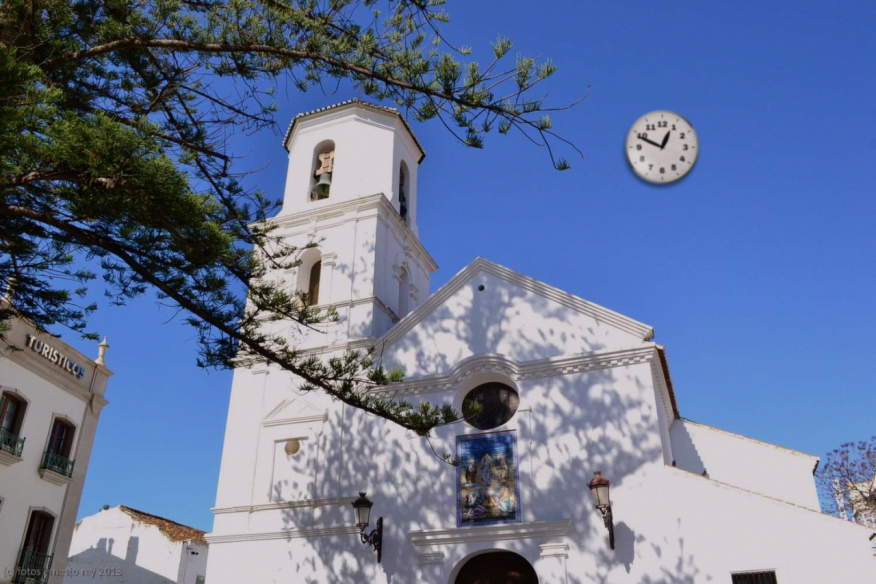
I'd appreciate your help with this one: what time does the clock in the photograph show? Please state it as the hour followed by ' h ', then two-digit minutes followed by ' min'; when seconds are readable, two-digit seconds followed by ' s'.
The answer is 12 h 49 min
